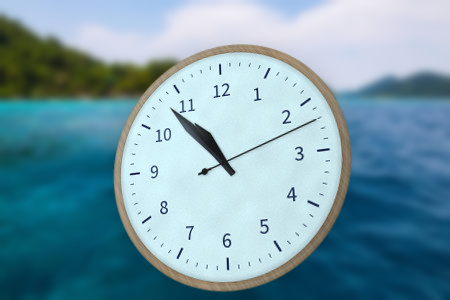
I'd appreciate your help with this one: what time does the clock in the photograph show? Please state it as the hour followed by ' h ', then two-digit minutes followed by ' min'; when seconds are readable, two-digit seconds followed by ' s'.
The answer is 10 h 53 min 12 s
